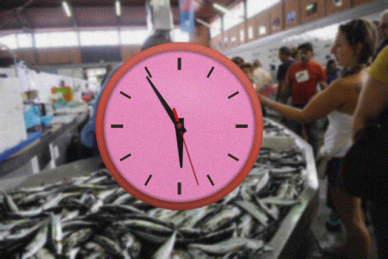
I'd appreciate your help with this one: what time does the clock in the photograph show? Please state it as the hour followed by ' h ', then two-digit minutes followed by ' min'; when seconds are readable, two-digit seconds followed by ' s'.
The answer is 5 h 54 min 27 s
